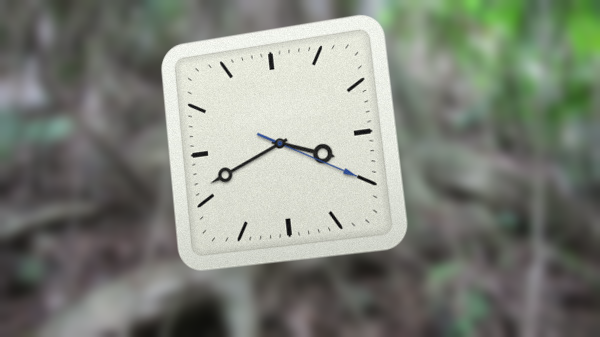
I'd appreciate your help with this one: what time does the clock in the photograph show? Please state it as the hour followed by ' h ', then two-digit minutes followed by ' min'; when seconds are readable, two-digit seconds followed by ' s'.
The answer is 3 h 41 min 20 s
